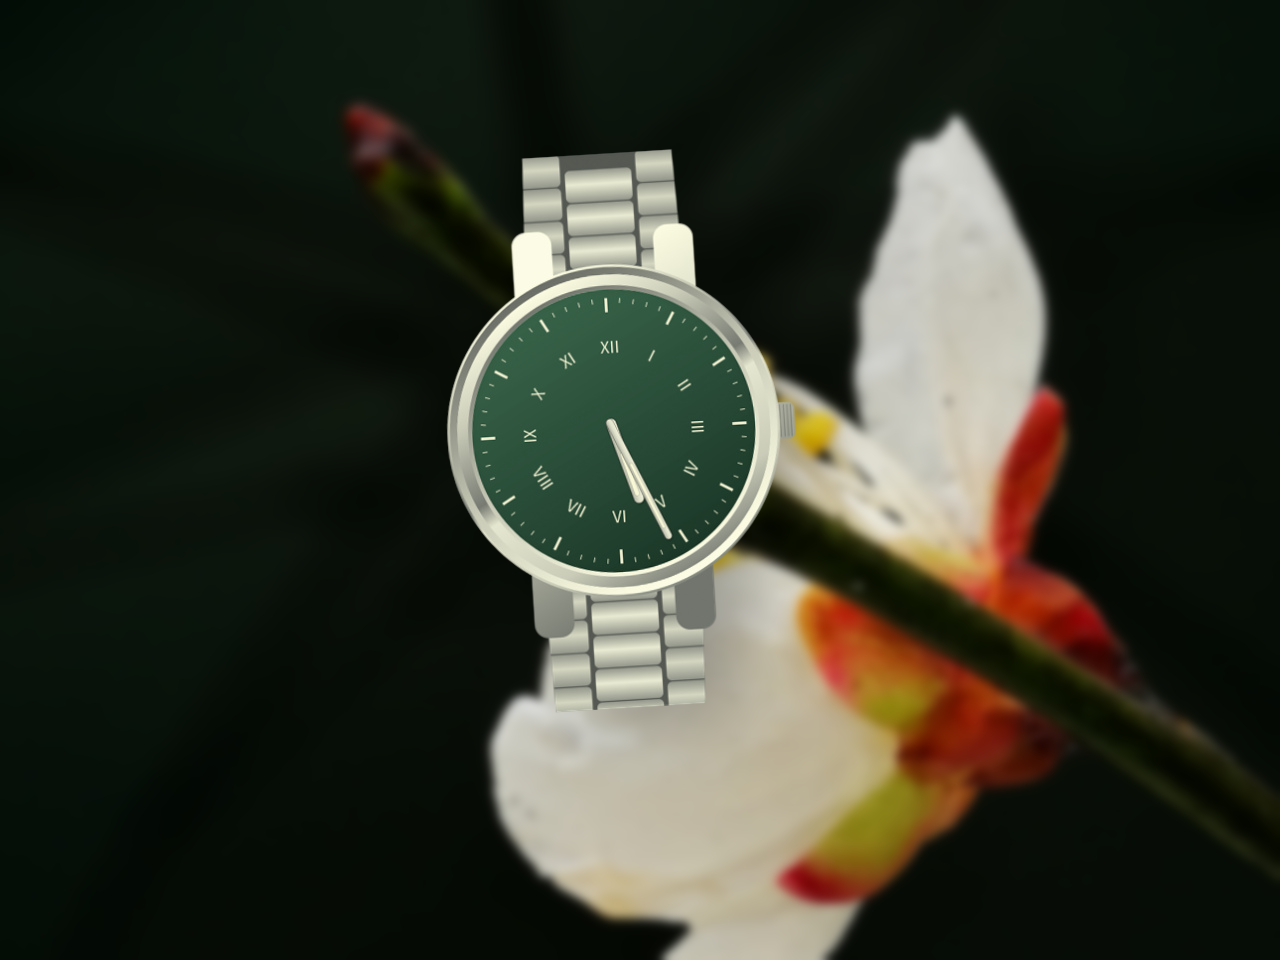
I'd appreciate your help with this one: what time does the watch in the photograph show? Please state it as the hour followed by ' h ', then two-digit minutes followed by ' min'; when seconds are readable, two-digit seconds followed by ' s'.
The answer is 5 h 26 min
